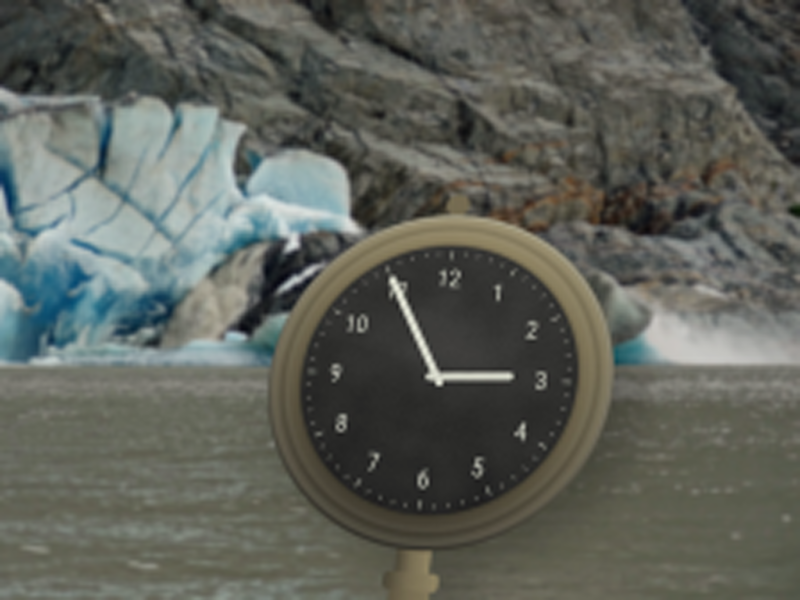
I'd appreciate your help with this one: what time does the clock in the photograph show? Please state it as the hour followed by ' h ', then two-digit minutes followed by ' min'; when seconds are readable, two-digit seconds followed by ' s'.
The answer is 2 h 55 min
